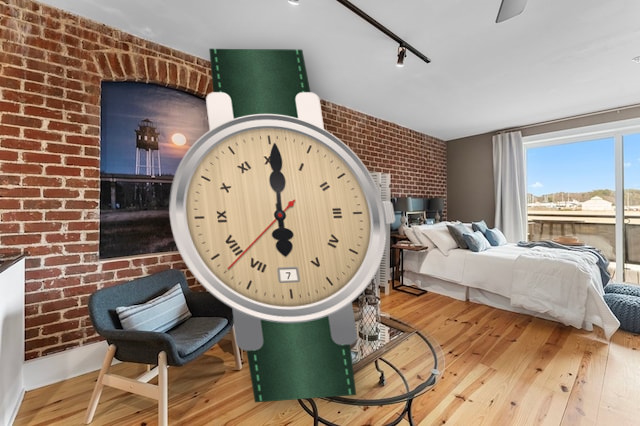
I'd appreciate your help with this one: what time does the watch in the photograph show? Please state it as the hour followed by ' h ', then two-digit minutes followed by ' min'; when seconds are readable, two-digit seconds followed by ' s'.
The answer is 6 h 00 min 38 s
